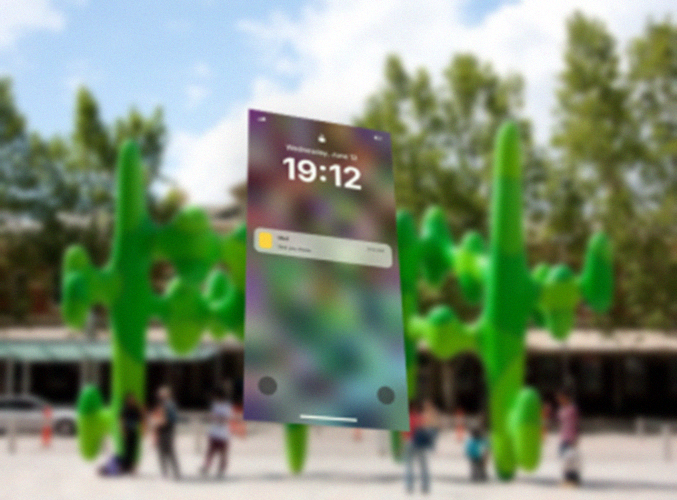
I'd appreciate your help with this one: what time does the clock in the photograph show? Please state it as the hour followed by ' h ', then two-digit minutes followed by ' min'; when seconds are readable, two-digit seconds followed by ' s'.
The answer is 19 h 12 min
